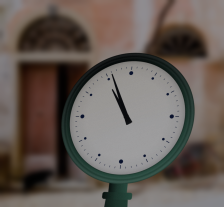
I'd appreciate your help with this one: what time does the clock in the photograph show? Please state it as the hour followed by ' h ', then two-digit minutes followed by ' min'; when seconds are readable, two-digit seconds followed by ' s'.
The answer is 10 h 56 min
